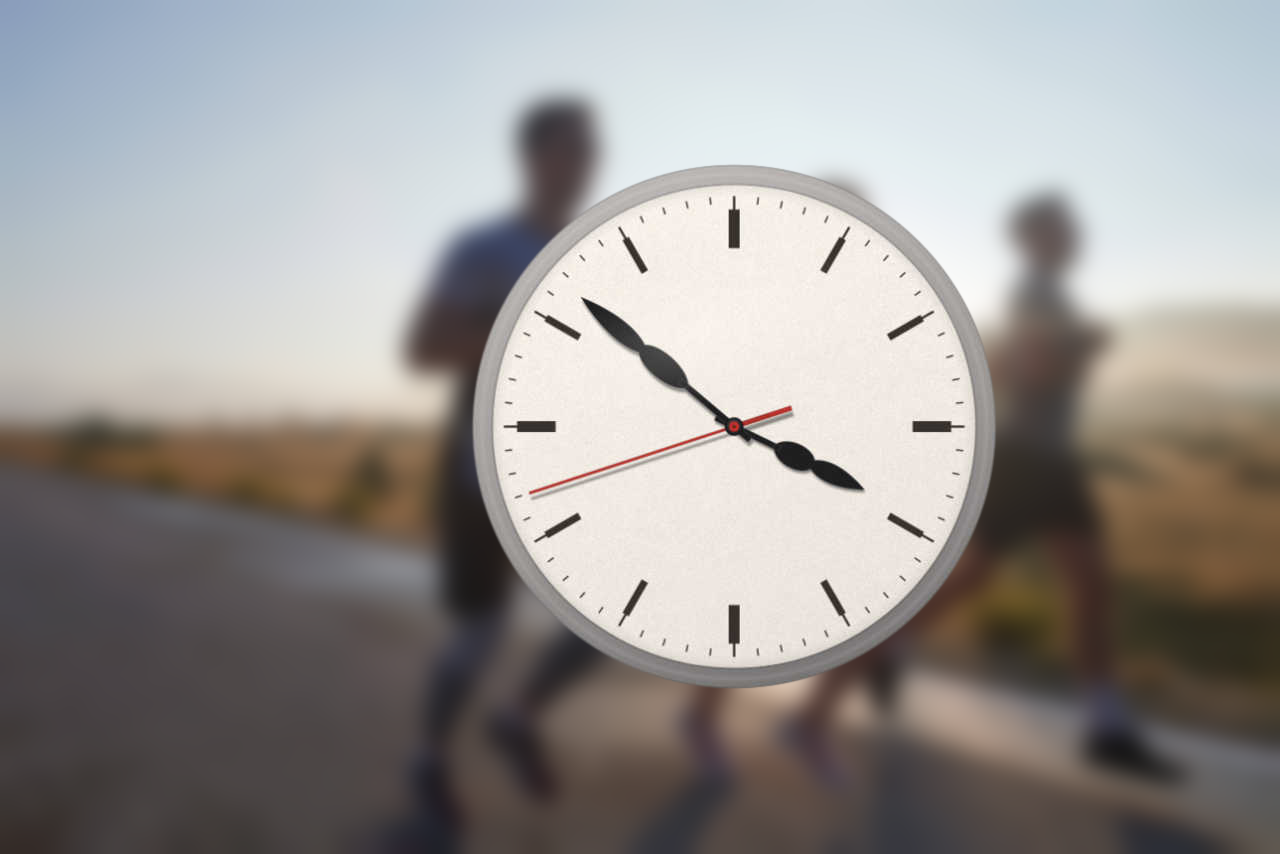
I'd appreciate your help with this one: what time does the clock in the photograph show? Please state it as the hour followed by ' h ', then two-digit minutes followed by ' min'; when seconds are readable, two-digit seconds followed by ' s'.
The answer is 3 h 51 min 42 s
